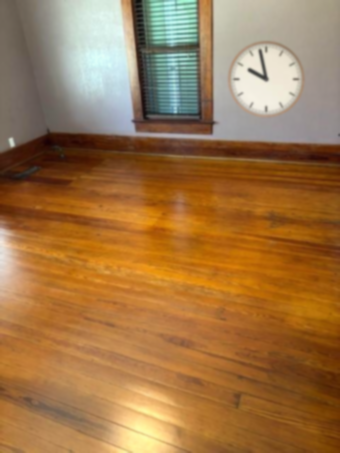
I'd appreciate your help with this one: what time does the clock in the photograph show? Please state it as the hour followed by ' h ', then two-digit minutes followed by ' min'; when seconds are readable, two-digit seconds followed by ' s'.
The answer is 9 h 58 min
